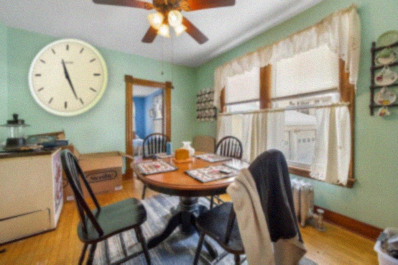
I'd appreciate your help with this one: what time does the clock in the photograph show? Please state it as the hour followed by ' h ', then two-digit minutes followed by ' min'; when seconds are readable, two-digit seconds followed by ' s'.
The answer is 11 h 26 min
